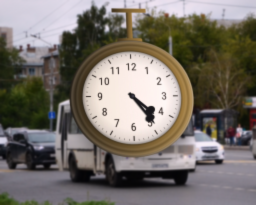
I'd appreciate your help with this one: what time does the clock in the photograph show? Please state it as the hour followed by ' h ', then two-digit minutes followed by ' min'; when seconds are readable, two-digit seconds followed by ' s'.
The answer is 4 h 24 min
